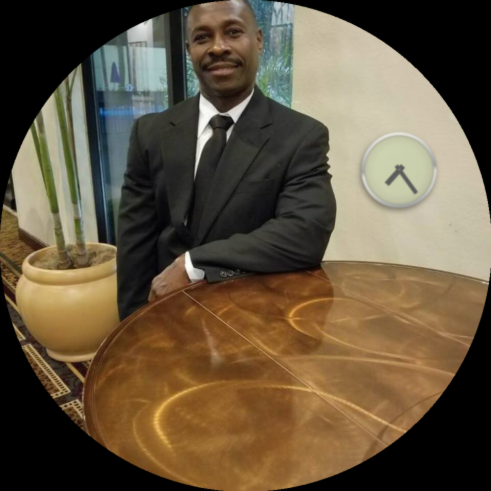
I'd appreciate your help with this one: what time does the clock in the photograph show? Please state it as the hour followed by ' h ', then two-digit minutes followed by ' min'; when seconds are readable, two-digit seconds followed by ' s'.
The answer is 7 h 24 min
